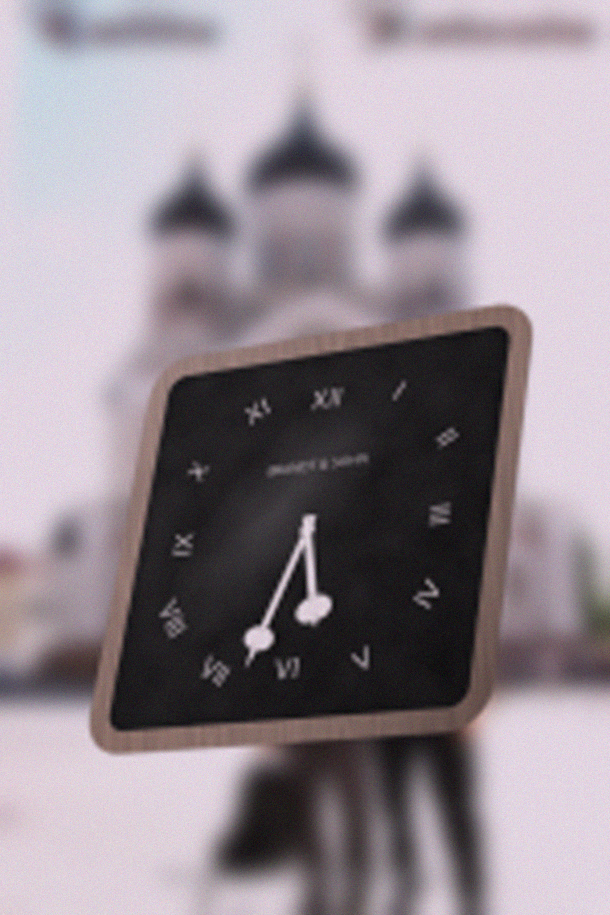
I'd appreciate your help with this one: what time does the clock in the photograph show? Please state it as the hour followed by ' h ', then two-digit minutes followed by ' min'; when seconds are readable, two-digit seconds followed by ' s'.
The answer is 5 h 33 min
